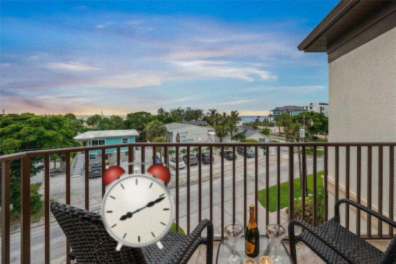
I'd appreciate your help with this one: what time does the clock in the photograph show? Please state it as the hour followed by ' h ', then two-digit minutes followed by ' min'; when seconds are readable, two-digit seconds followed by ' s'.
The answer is 8 h 11 min
